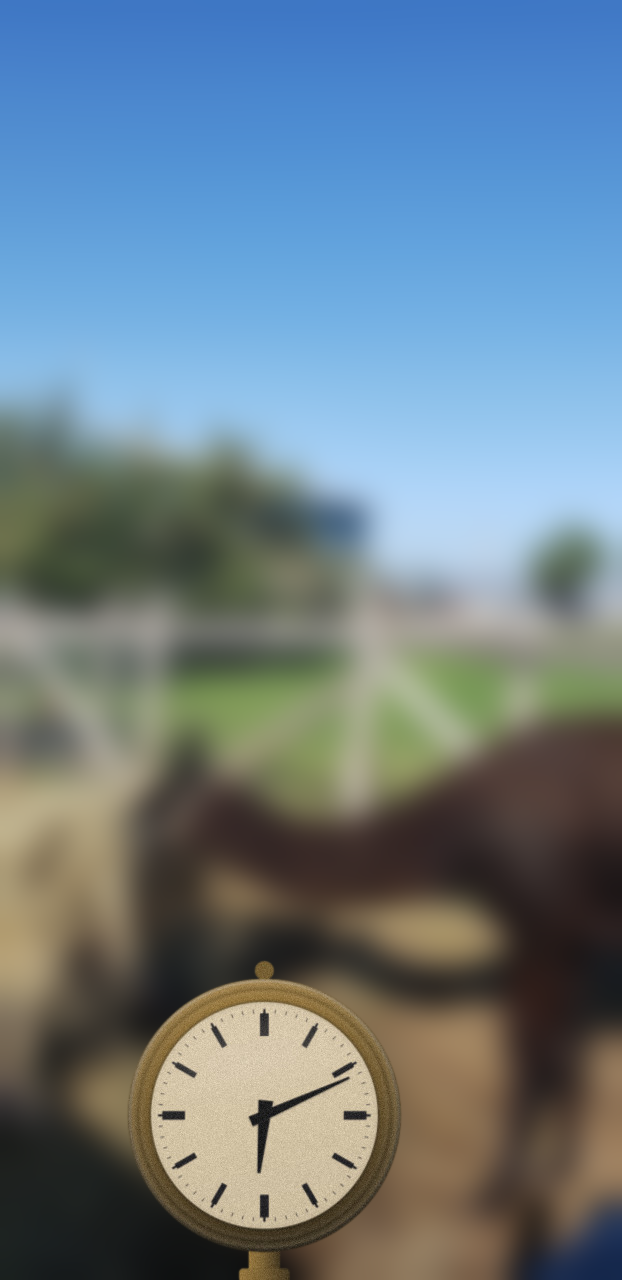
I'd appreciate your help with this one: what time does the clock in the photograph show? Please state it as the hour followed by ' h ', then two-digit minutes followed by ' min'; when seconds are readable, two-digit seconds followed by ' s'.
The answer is 6 h 11 min
